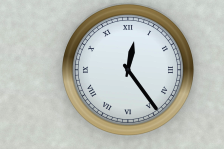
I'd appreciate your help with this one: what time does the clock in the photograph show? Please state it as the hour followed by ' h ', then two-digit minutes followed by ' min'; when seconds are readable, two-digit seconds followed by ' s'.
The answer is 12 h 24 min
